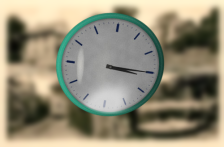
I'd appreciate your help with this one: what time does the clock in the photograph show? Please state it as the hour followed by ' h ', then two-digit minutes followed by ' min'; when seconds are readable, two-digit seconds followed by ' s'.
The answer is 3 h 15 min
